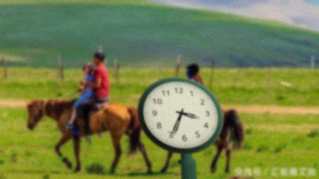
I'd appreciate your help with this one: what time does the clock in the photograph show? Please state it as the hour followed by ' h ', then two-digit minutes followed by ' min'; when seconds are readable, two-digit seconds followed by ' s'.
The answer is 3 h 34 min
